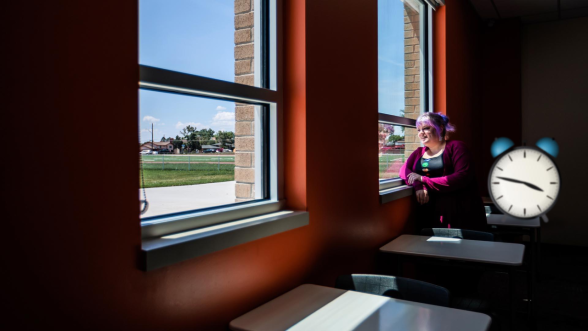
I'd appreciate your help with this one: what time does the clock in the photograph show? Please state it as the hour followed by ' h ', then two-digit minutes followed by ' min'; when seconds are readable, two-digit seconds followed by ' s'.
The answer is 3 h 47 min
